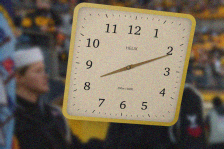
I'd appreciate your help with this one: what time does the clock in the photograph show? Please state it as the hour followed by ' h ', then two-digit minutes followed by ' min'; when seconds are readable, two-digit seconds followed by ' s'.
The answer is 8 h 11 min
